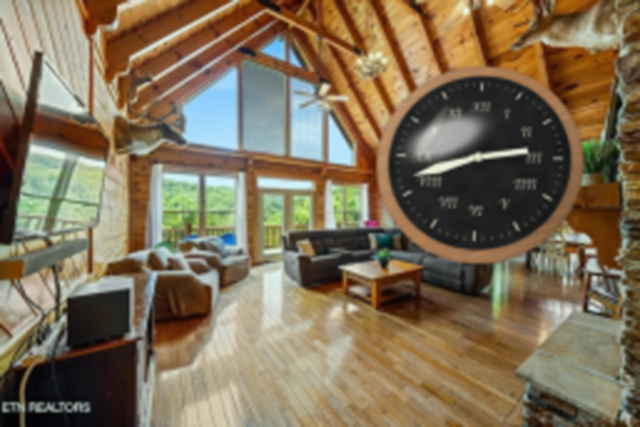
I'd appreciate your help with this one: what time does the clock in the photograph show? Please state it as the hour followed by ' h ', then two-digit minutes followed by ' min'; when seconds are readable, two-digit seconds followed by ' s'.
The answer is 2 h 42 min
